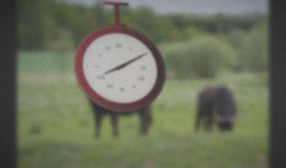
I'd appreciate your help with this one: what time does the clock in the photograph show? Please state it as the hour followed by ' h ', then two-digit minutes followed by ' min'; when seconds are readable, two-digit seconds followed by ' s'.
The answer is 8 h 10 min
